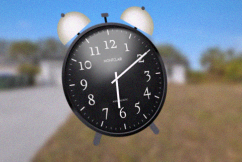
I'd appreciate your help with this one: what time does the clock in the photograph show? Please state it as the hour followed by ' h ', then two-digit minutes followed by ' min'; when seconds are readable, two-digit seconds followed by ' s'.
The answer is 6 h 10 min
